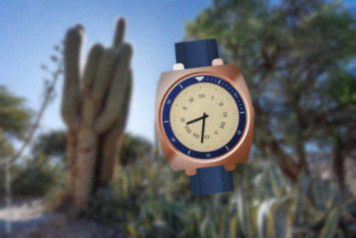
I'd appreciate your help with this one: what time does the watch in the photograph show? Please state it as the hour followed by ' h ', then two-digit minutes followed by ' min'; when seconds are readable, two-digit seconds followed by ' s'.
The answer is 8 h 32 min
